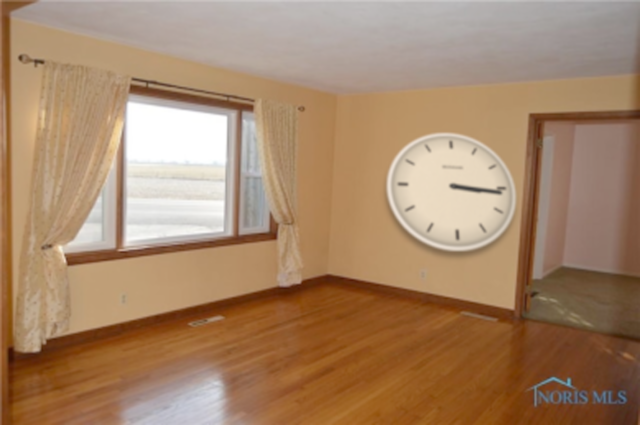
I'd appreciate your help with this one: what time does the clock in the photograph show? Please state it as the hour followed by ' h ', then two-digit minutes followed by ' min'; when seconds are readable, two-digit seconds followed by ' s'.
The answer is 3 h 16 min
